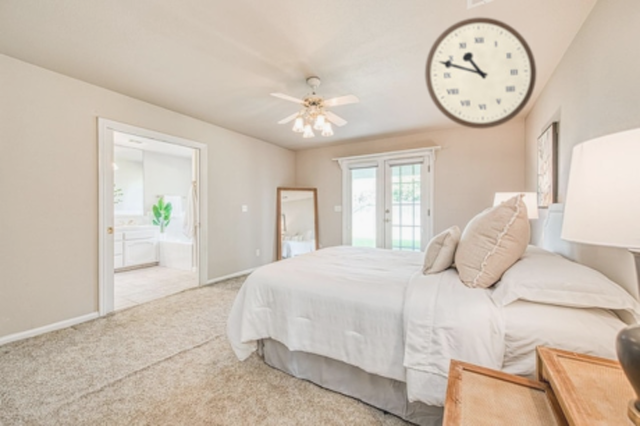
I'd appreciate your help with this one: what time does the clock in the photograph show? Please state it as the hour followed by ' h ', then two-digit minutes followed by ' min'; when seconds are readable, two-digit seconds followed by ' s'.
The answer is 10 h 48 min
